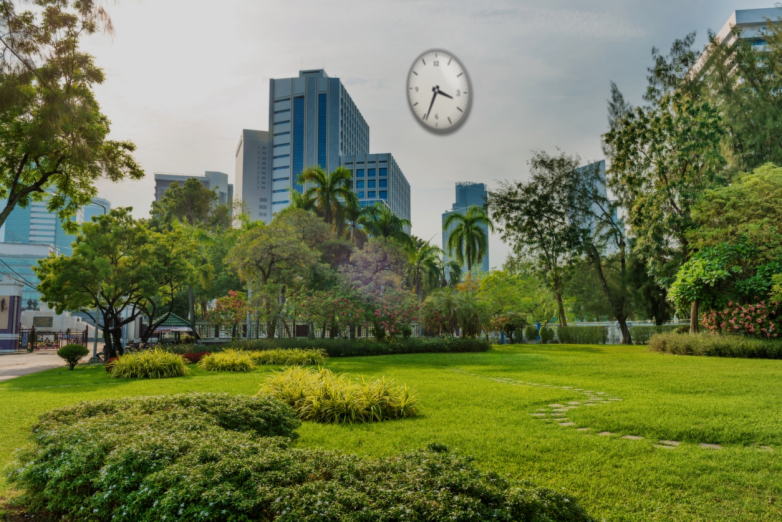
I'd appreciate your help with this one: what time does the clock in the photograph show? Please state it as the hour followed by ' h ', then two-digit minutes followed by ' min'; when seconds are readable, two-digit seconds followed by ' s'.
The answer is 3 h 34 min
